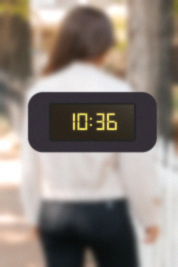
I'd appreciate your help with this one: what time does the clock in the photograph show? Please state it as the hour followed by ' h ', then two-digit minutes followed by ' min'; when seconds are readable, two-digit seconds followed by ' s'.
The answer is 10 h 36 min
